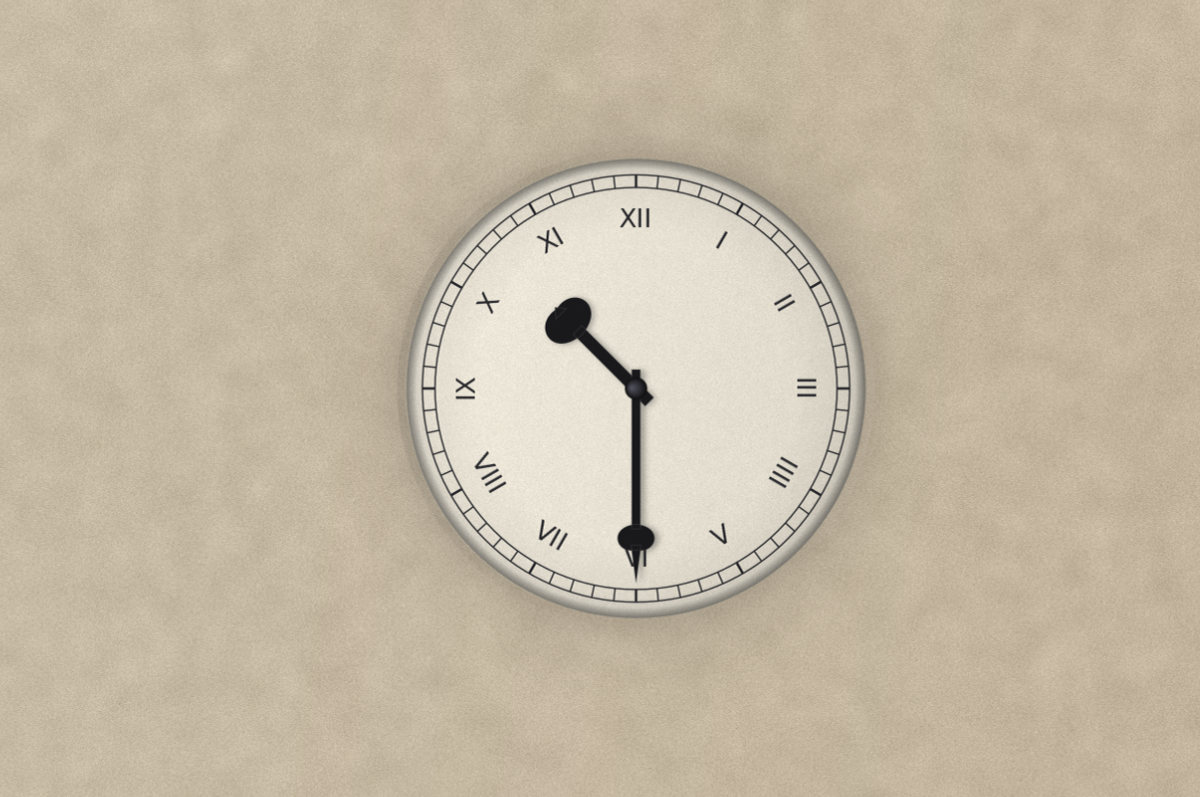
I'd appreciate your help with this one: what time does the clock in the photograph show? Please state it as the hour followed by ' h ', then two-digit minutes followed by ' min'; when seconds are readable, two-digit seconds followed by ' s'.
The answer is 10 h 30 min
